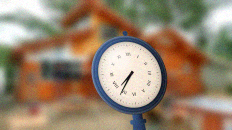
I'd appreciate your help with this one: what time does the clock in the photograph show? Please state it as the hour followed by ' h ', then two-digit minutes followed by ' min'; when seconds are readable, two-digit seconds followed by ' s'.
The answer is 7 h 36 min
